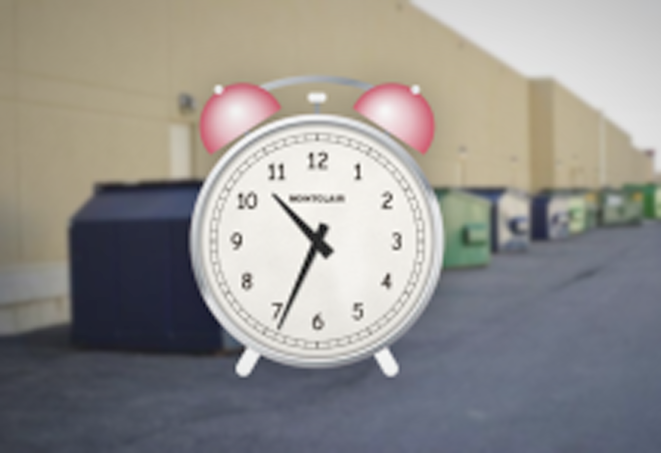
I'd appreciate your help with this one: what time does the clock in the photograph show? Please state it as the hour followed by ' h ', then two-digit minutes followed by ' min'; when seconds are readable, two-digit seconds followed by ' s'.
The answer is 10 h 34 min
